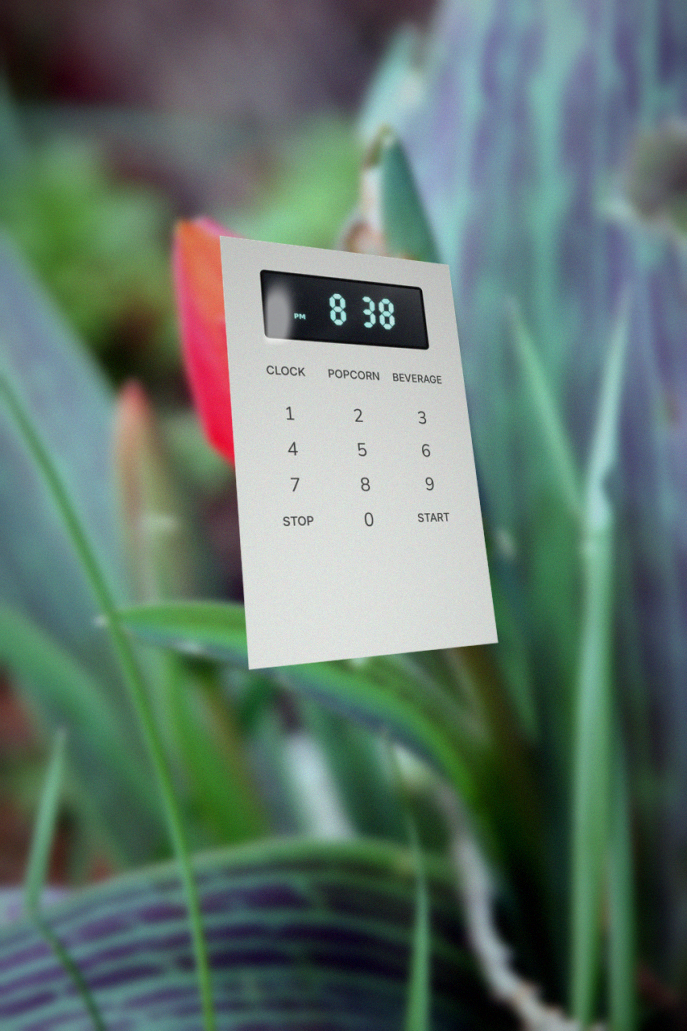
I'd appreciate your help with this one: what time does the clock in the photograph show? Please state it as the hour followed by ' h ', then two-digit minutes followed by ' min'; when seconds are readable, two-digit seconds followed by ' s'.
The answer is 8 h 38 min
